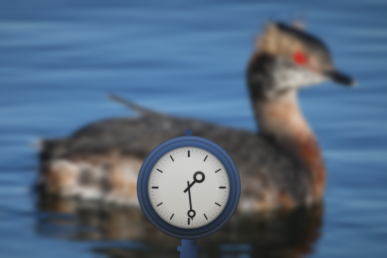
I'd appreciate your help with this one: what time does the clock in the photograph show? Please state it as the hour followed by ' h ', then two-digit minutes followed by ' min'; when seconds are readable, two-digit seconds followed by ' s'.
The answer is 1 h 29 min
